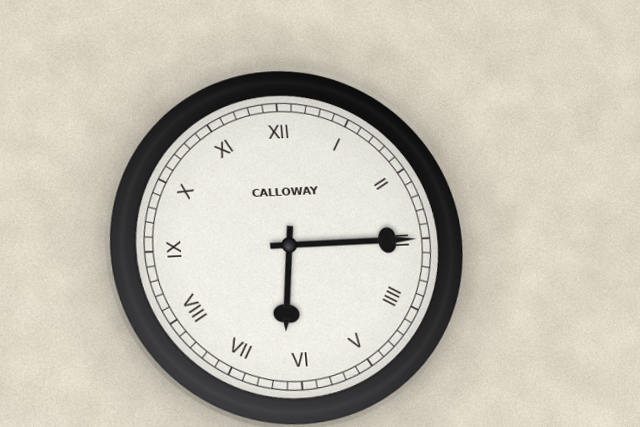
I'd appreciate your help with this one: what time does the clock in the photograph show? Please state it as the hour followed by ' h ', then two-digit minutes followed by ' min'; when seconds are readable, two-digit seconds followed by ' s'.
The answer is 6 h 15 min
